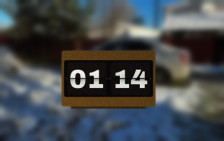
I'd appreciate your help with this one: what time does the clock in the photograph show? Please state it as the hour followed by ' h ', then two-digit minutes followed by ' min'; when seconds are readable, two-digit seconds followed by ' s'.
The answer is 1 h 14 min
